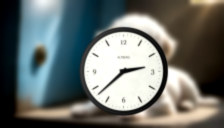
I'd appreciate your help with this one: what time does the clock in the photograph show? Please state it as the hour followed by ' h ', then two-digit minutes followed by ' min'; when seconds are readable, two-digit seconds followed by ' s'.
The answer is 2 h 38 min
